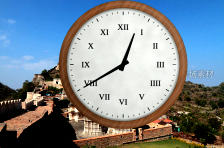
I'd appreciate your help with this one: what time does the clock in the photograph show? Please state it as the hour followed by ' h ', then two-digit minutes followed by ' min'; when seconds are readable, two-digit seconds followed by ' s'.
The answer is 12 h 40 min
